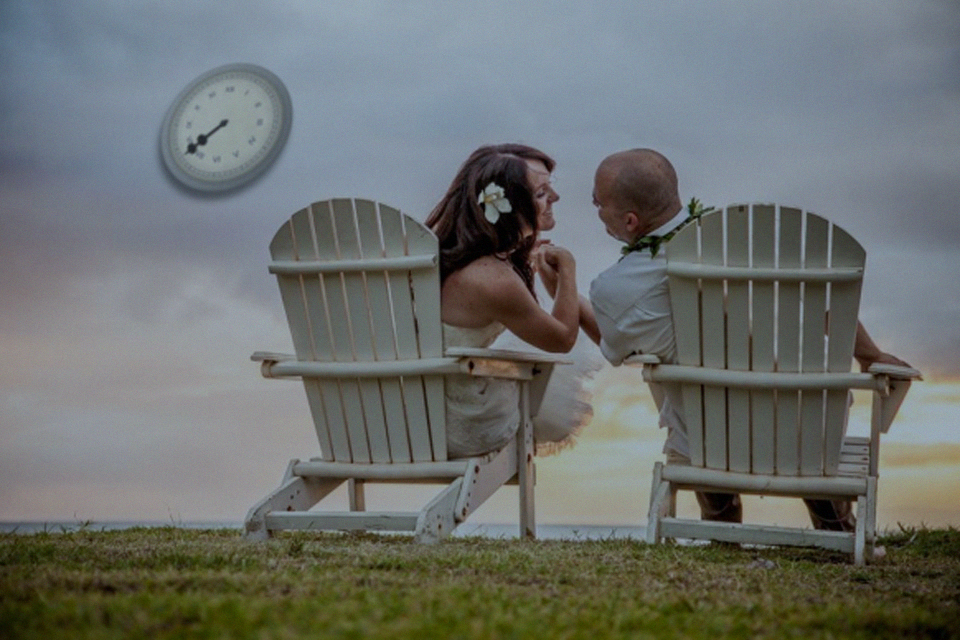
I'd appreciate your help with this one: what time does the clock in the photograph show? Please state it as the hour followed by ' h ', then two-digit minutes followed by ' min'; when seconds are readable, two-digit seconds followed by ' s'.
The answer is 7 h 38 min
